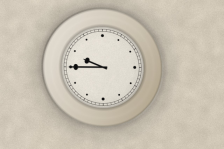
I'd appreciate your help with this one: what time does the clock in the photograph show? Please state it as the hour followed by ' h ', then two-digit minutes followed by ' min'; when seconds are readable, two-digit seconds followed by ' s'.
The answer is 9 h 45 min
